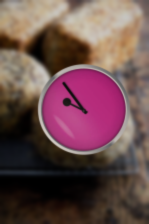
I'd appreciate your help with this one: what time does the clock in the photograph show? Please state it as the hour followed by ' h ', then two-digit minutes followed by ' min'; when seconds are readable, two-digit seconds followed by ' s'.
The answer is 9 h 54 min
